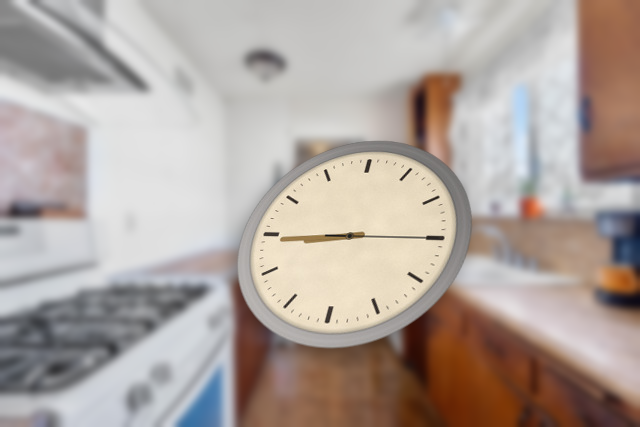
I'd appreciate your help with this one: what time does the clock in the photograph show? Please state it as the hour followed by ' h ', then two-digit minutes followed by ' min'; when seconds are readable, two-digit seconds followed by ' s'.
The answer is 8 h 44 min 15 s
